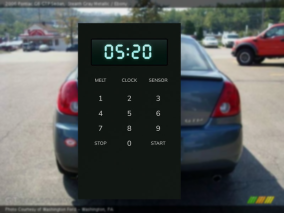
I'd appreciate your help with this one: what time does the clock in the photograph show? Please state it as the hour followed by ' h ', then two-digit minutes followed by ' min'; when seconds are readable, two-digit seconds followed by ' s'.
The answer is 5 h 20 min
